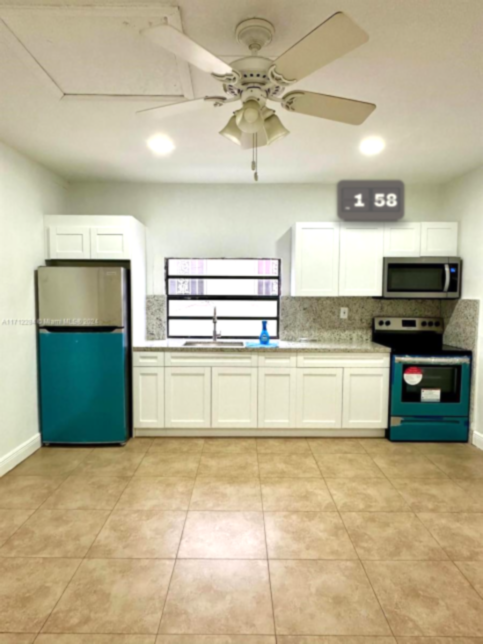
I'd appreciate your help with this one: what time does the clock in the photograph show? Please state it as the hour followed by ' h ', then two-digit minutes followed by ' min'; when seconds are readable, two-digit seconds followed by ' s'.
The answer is 1 h 58 min
